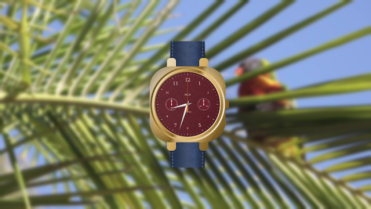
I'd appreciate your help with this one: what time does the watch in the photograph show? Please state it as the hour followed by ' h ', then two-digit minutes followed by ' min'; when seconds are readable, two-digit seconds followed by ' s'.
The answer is 8 h 33 min
